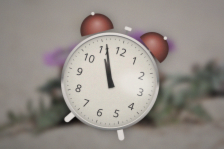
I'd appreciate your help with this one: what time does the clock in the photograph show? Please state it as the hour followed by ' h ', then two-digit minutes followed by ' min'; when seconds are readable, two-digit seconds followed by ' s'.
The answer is 10 h 56 min
